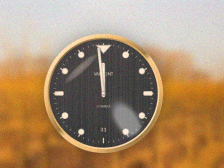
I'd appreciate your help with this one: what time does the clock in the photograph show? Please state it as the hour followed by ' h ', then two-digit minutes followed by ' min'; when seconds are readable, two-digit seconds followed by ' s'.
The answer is 11 h 59 min
